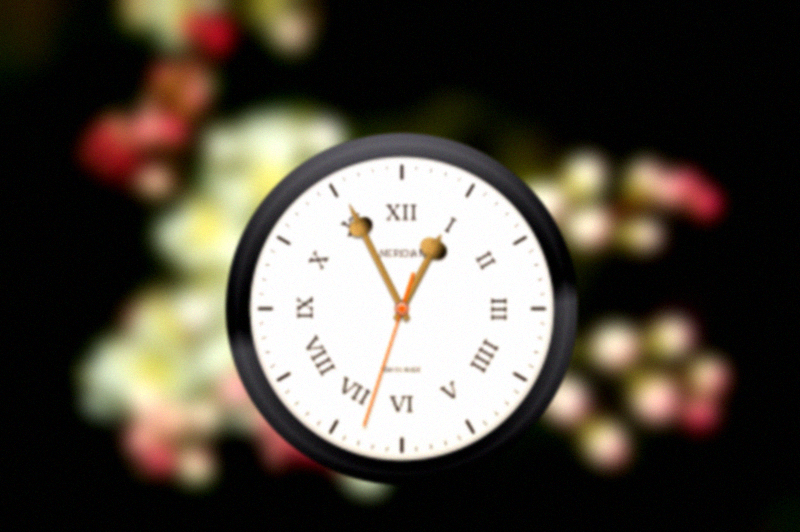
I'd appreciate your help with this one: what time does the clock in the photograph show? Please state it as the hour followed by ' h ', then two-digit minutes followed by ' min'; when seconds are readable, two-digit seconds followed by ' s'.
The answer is 12 h 55 min 33 s
